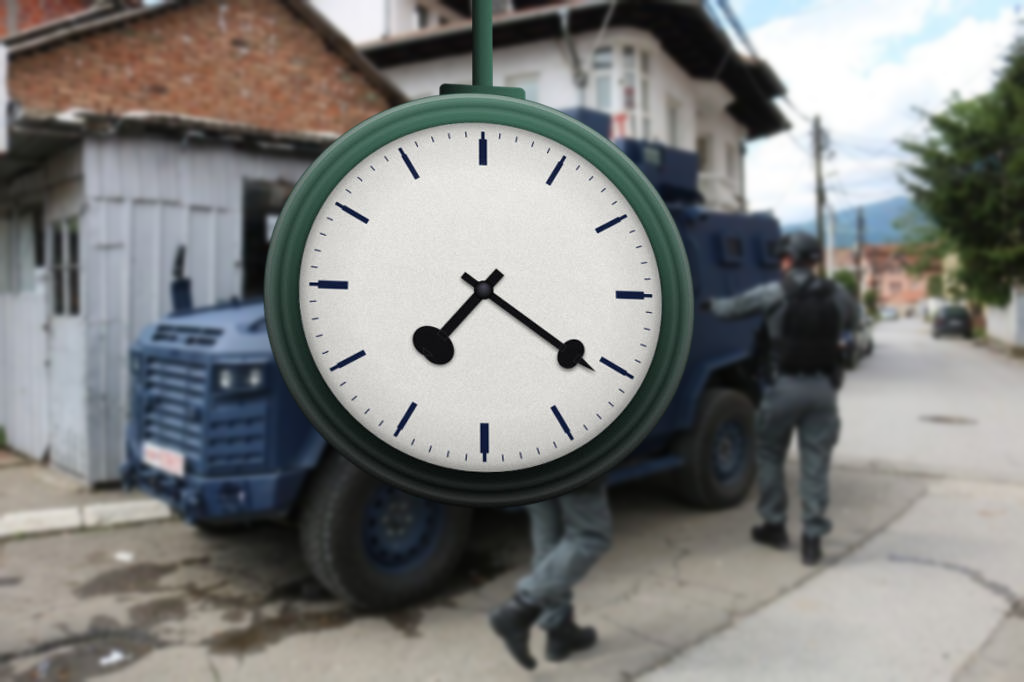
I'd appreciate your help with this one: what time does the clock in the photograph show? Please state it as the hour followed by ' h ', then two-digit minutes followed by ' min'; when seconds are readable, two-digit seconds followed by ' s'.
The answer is 7 h 21 min
